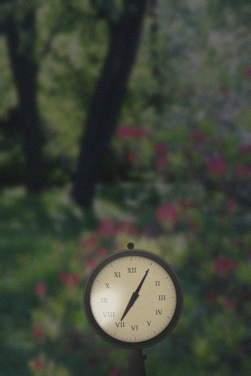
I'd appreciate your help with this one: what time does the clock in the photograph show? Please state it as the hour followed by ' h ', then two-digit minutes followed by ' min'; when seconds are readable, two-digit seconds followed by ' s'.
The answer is 7 h 05 min
